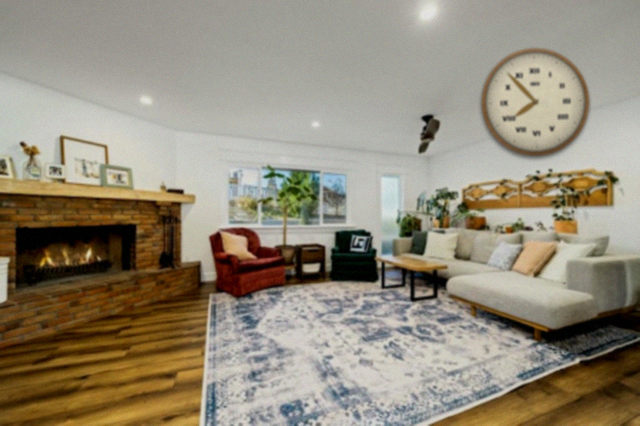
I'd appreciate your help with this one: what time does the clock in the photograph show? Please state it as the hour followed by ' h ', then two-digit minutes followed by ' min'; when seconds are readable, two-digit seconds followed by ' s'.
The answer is 7 h 53 min
